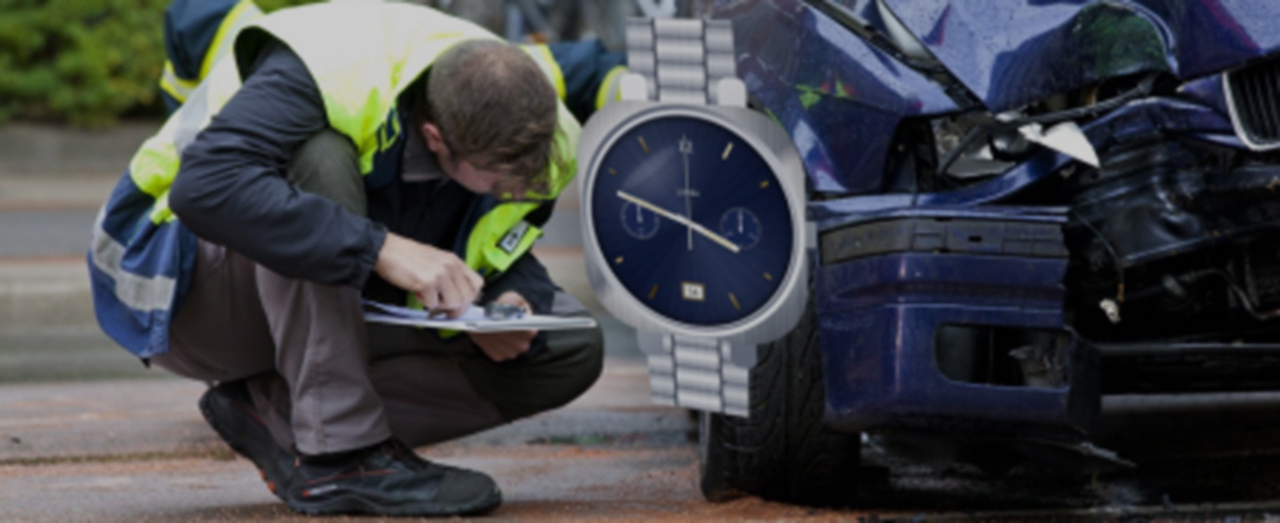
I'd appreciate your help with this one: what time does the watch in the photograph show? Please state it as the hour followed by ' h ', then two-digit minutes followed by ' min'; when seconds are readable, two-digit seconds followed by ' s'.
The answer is 3 h 48 min
